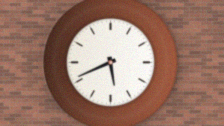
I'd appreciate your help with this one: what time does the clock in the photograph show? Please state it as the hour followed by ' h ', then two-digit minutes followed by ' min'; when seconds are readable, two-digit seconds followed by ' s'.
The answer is 5 h 41 min
